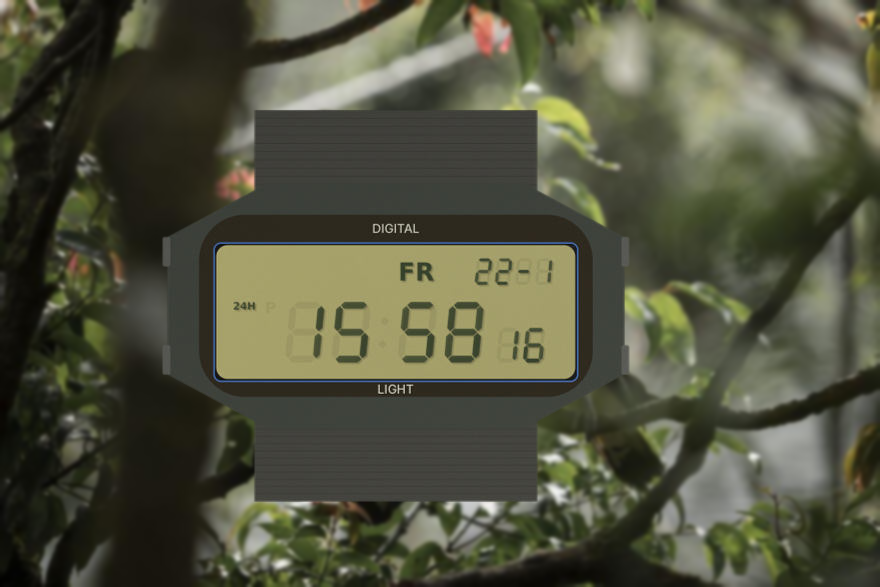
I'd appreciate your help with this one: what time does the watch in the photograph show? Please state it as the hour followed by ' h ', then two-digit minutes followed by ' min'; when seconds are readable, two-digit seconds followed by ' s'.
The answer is 15 h 58 min 16 s
